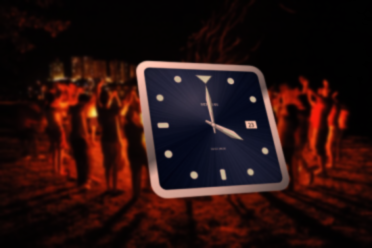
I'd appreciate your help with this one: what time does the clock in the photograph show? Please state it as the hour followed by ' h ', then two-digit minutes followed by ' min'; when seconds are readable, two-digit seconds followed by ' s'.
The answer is 4 h 00 min
